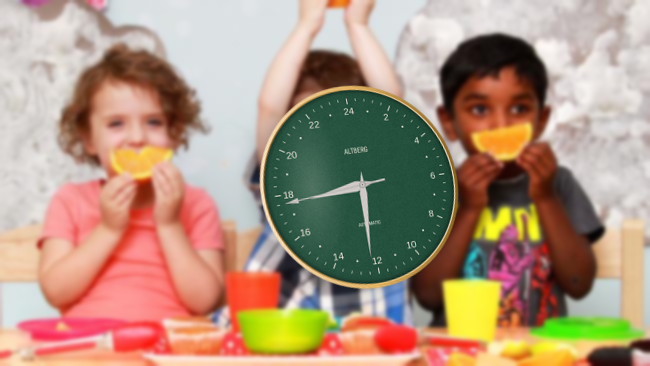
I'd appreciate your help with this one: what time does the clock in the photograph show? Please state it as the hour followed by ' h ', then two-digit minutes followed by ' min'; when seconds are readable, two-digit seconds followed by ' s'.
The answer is 17 h 30 min 44 s
